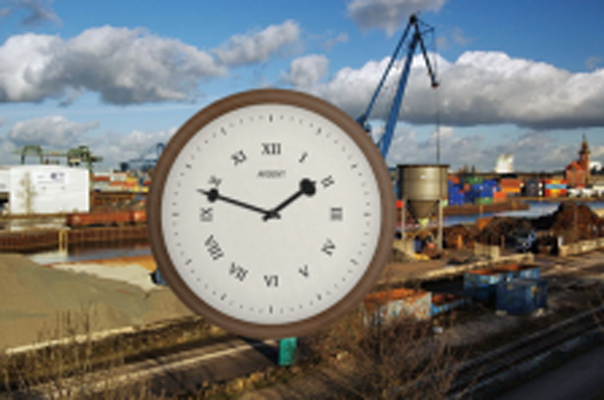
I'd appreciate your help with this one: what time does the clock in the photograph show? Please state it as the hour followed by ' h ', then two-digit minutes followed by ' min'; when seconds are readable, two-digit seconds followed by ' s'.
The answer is 1 h 48 min
